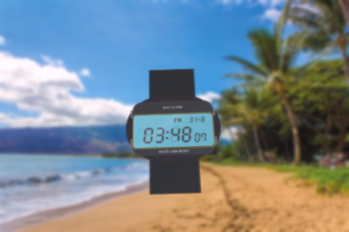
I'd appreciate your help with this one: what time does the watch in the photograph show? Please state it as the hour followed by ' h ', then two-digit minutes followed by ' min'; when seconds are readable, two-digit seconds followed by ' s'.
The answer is 3 h 48 min 07 s
